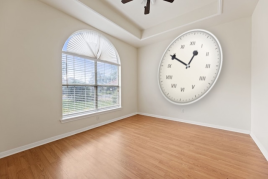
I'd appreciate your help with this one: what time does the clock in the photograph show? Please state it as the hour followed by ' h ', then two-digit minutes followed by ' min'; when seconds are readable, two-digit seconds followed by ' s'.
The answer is 12 h 49 min
